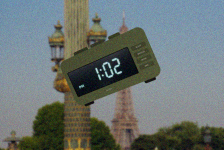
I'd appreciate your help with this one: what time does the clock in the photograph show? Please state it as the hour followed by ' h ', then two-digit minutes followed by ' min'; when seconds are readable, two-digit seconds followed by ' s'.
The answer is 1 h 02 min
